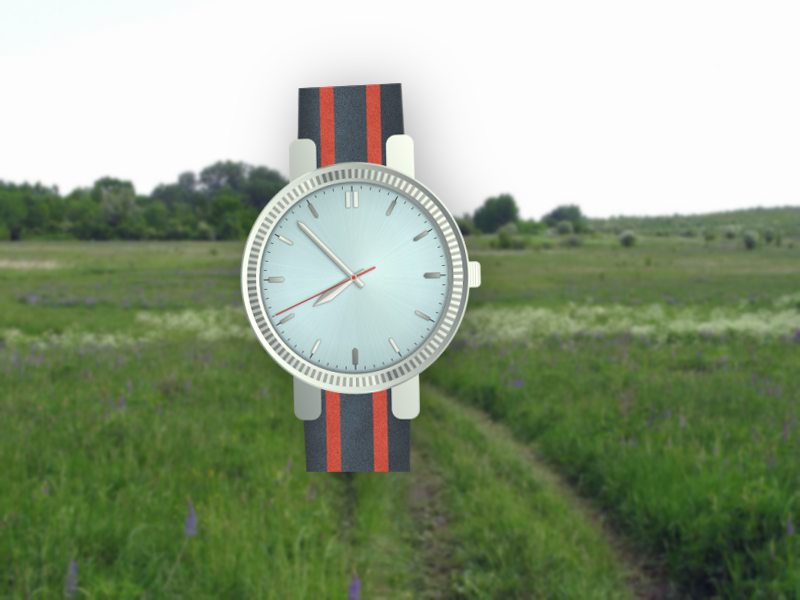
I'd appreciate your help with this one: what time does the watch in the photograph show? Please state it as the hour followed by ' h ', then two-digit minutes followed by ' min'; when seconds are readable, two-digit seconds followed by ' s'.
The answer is 7 h 52 min 41 s
